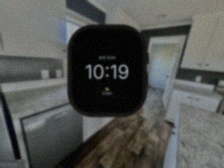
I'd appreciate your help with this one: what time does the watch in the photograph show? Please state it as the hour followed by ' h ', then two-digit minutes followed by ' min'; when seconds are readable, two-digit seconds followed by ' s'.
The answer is 10 h 19 min
